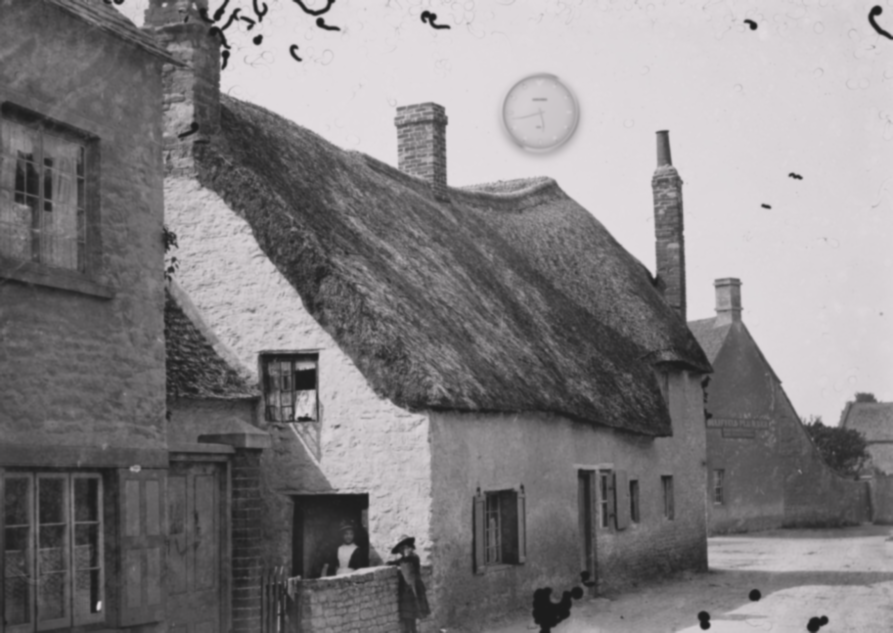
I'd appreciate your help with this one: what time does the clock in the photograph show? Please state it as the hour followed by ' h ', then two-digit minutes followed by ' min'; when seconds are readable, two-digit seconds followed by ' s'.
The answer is 5 h 43 min
